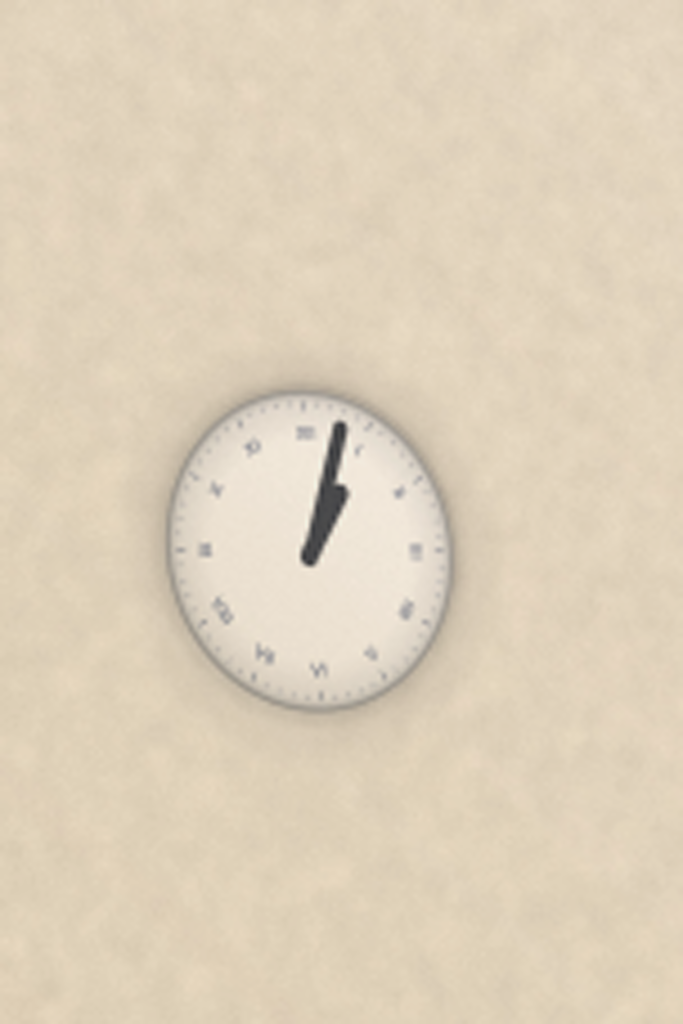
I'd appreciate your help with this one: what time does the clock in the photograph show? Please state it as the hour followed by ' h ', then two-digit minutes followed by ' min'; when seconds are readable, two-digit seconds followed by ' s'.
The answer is 1 h 03 min
